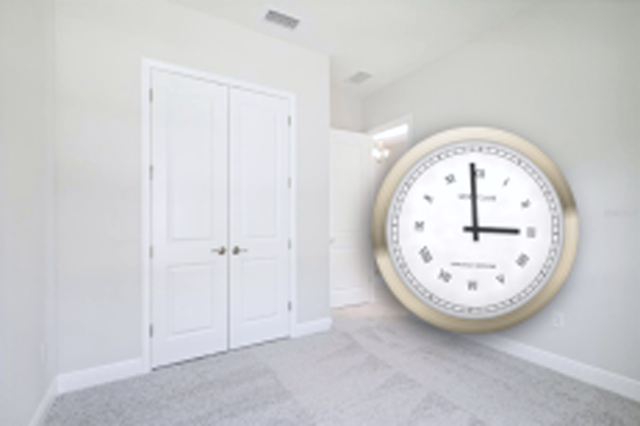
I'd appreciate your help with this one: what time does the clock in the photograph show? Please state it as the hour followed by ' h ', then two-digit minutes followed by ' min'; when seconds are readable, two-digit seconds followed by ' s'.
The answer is 2 h 59 min
